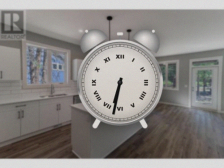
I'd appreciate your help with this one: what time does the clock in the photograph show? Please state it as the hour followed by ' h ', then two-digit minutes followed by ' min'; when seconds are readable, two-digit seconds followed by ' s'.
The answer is 6 h 32 min
